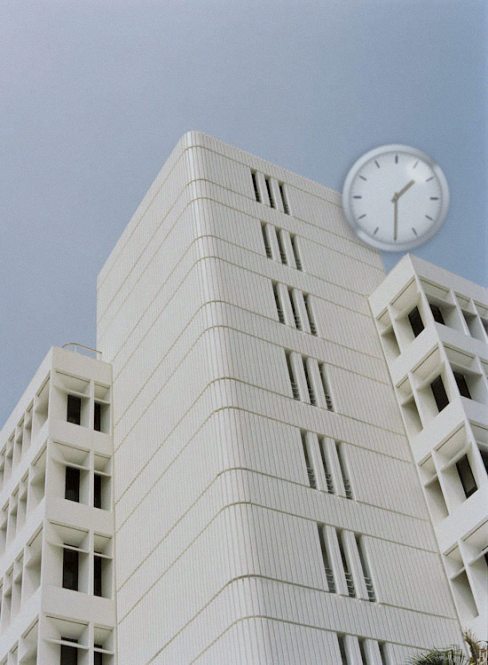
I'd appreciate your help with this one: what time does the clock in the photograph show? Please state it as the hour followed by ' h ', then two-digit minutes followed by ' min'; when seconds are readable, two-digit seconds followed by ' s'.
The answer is 1 h 30 min
